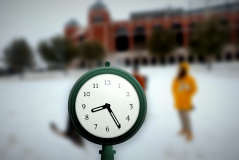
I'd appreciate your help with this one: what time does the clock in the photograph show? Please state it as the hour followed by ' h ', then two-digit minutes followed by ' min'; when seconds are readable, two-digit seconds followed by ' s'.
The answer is 8 h 25 min
